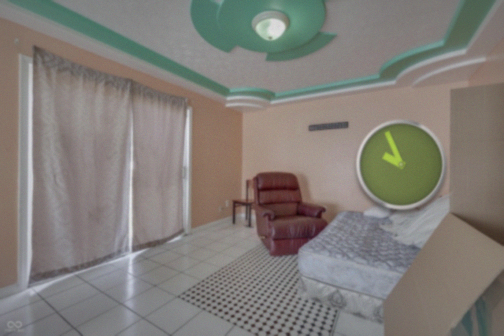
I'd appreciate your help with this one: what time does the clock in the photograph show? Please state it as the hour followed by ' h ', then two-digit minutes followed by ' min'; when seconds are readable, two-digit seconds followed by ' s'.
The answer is 9 h 56 min
